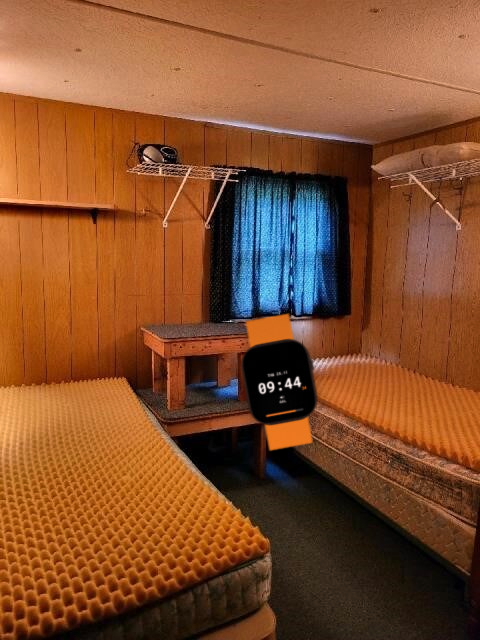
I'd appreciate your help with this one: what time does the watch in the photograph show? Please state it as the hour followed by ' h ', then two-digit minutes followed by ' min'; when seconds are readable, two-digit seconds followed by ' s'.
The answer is 9 h 44 min
